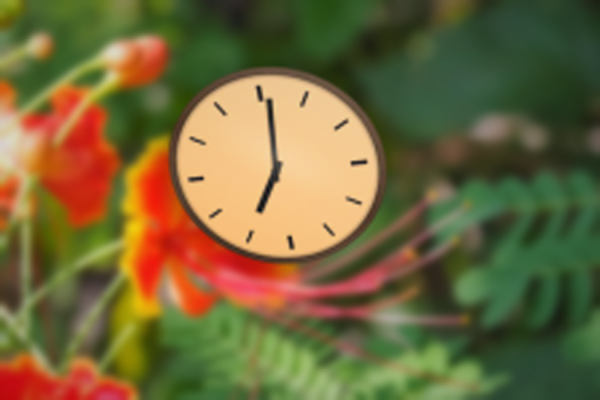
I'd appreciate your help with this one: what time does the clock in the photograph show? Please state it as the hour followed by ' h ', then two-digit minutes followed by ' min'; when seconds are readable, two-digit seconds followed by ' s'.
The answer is 7 h 01 min
